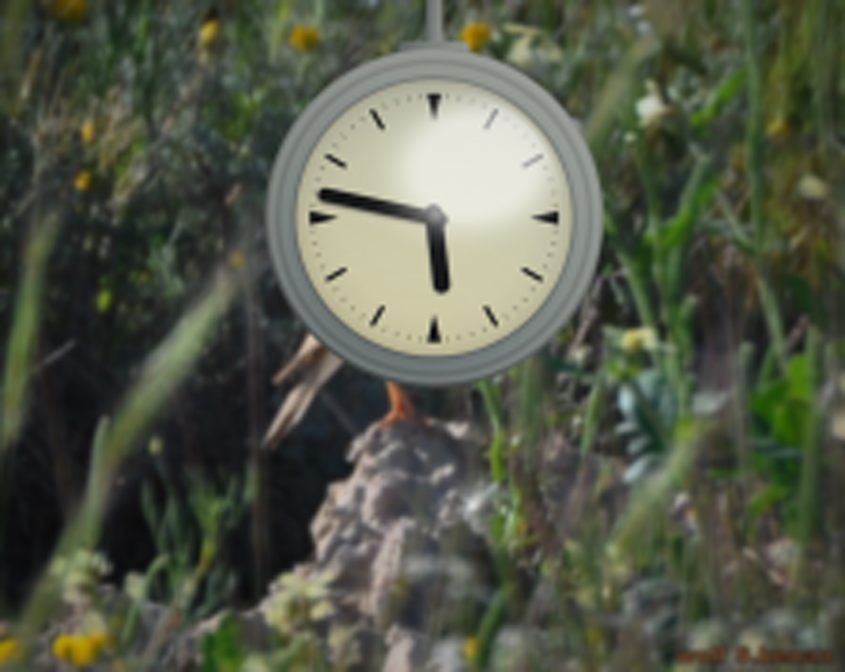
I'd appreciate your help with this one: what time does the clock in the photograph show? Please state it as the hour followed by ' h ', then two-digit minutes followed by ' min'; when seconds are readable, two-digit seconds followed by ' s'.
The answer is 5 h 47 min
